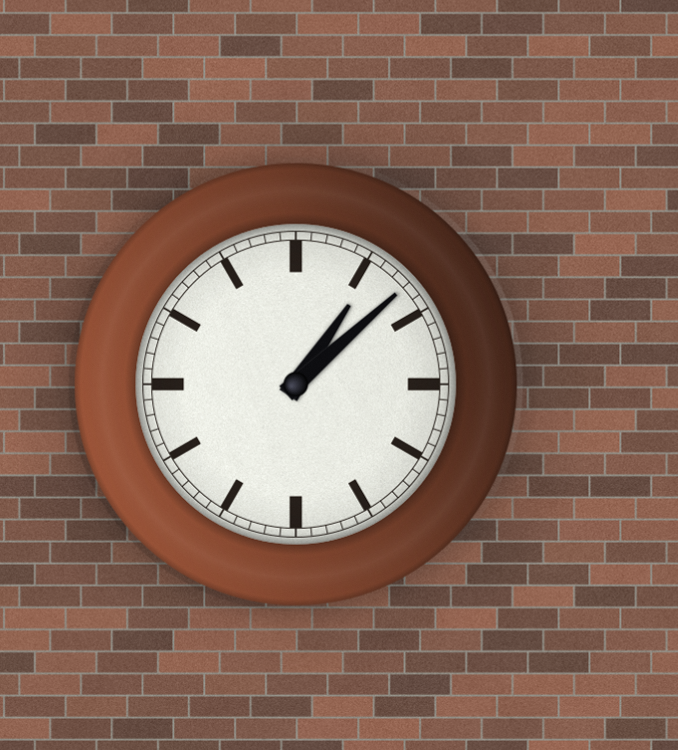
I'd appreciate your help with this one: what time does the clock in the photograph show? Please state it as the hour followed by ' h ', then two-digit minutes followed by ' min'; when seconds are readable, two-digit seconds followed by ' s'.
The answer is 1 h 08 min
